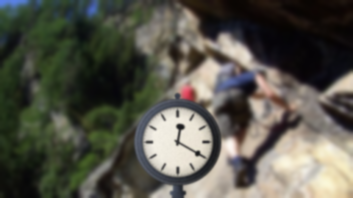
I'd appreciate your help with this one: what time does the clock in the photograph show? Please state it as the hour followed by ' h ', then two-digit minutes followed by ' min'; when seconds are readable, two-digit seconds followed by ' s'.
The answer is 12 h 20 min
